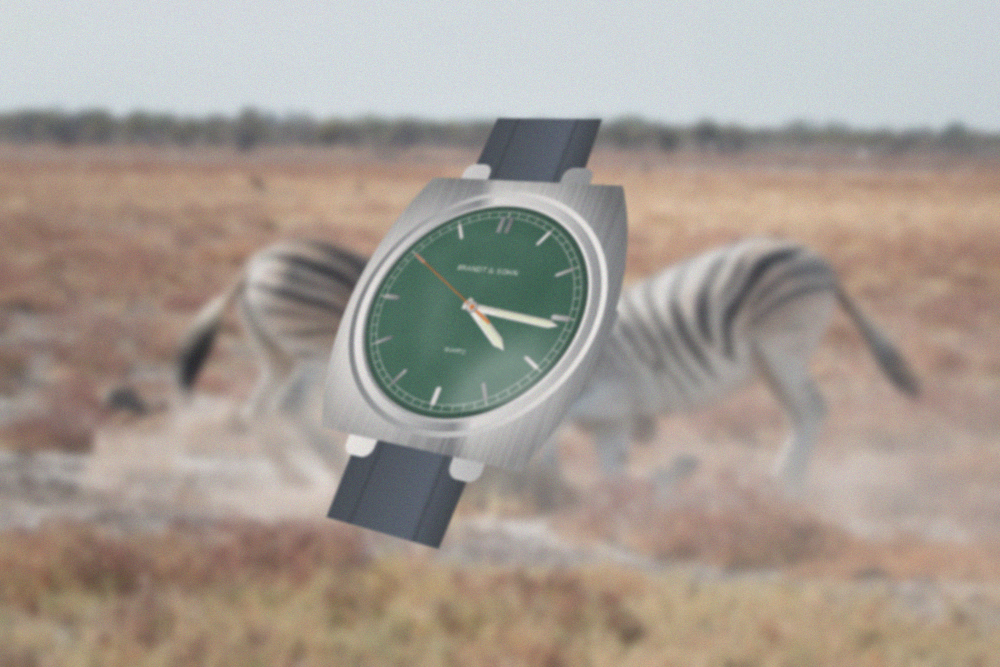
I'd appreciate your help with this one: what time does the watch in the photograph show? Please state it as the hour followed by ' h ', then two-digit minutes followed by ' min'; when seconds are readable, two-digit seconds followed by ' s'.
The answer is 4 h 15 min 50 s
